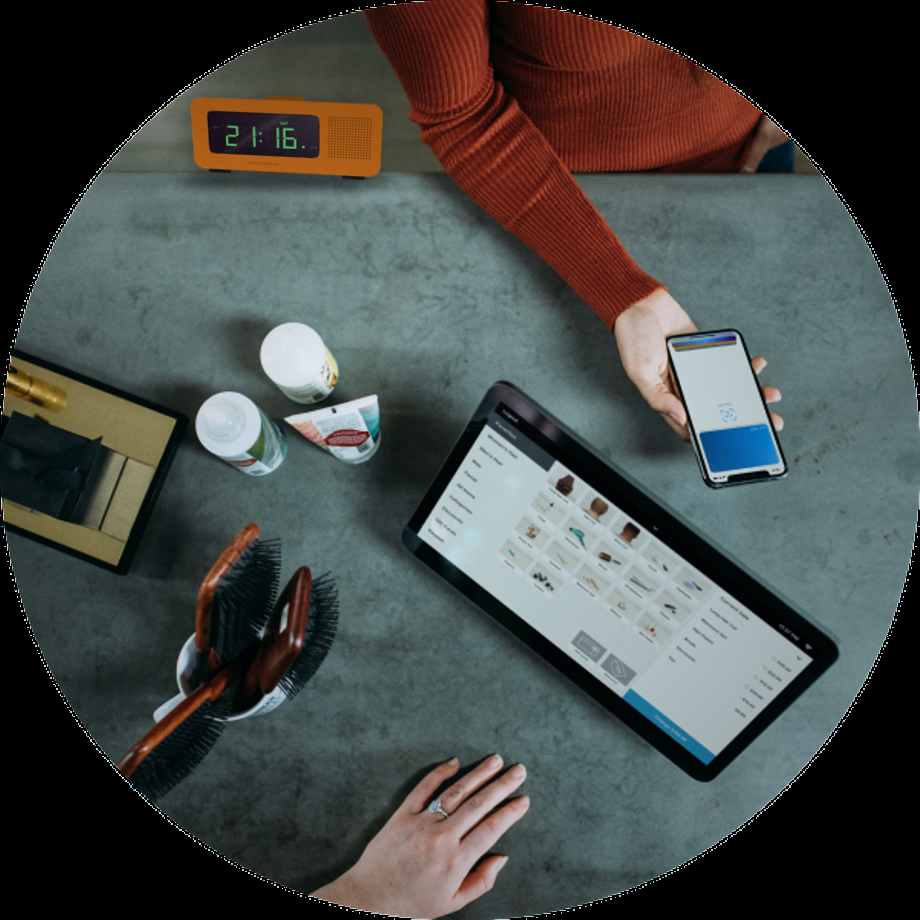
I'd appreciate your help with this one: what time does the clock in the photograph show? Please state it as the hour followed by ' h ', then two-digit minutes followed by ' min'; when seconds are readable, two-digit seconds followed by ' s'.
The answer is 21 h 16 min
